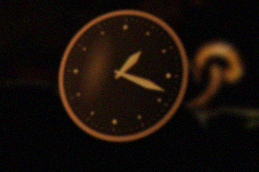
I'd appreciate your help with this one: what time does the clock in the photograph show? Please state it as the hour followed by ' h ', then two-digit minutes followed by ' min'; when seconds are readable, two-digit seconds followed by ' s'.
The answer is 1 h 18 min
